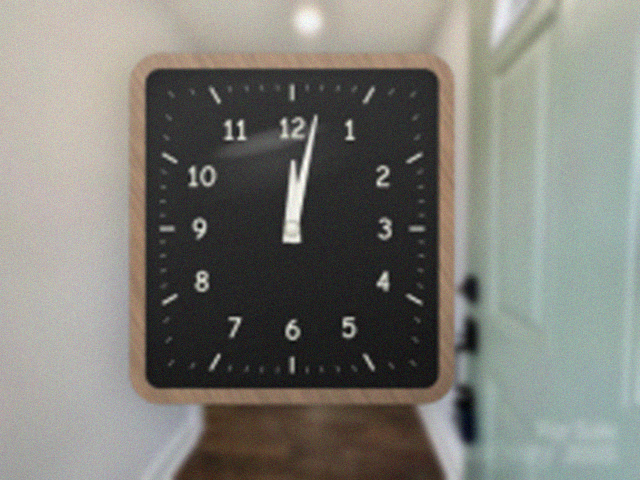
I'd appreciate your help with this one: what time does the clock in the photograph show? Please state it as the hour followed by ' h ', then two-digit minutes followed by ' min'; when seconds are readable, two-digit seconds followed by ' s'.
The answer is 12 h 02 min
